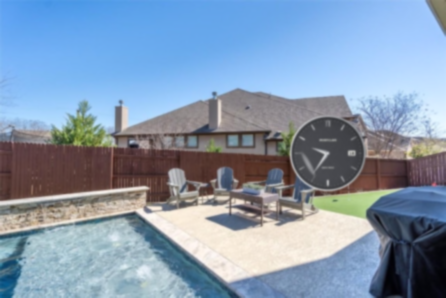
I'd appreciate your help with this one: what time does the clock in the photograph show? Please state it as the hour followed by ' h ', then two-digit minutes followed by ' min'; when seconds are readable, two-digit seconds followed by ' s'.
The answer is 9 h 36 min
